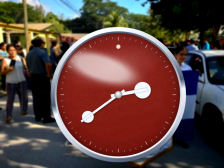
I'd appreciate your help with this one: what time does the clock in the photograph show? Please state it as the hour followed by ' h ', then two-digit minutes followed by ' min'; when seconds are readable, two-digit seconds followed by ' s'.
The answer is 2 h 39 min
